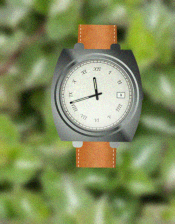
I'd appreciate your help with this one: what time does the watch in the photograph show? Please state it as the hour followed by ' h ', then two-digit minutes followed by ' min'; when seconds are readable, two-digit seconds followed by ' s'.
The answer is 11 h 42 min
